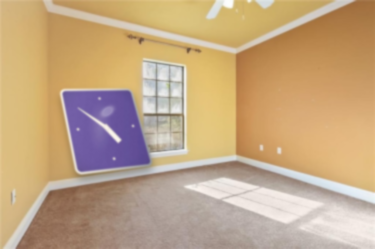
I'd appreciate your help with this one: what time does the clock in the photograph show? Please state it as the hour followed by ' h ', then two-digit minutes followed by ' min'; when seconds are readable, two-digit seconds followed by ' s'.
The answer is 4 h 52 min
